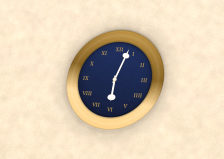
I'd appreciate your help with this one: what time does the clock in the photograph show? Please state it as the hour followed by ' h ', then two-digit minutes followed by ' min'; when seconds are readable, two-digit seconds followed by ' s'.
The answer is 6 h 03 min
